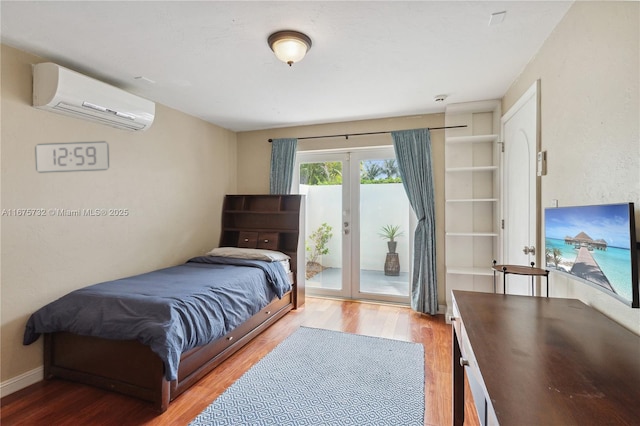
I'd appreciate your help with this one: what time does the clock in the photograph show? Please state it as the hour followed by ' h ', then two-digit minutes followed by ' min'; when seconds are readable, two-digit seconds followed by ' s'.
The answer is 12 h 59 min
